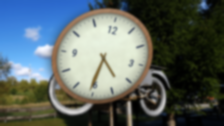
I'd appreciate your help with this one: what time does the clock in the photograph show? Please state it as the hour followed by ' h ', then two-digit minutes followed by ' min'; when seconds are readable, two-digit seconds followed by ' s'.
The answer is 4 h 31 min
